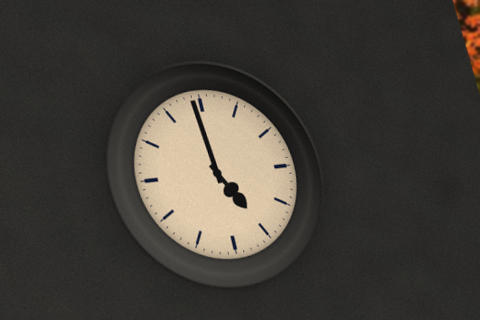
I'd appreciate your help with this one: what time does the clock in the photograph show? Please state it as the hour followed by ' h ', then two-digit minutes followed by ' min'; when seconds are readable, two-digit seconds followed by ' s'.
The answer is 4 h 59 min
